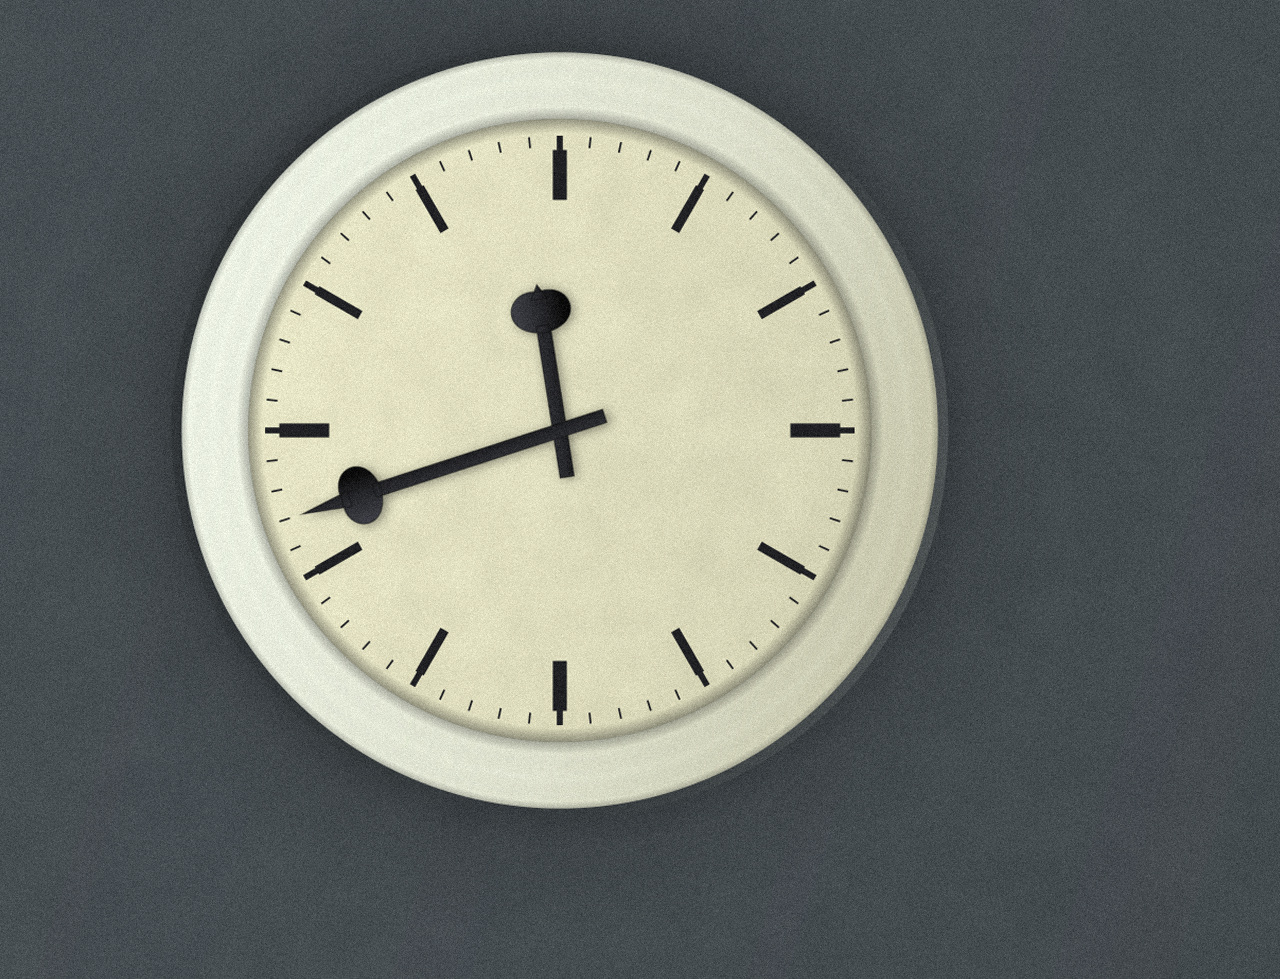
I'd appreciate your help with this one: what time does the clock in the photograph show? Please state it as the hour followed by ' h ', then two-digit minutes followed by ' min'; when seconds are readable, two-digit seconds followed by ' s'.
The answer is 11 h 42 min
